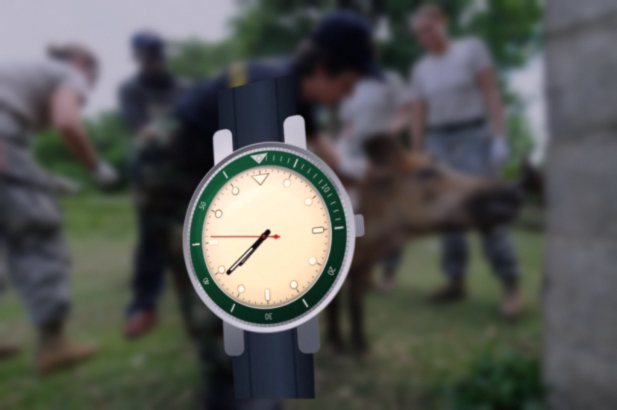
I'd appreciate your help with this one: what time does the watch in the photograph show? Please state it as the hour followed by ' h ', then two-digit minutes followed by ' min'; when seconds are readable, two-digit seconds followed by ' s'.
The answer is 7 h 38 min 46 s
